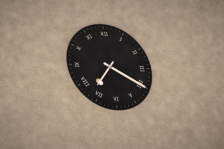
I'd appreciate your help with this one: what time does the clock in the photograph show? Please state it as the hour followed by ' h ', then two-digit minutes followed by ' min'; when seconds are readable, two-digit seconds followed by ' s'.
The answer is 7 h 20 min
